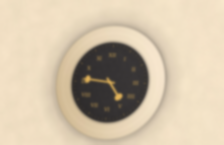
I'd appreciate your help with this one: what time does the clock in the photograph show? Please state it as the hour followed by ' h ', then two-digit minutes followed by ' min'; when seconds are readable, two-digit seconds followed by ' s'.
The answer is 4 h 46 min
